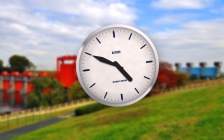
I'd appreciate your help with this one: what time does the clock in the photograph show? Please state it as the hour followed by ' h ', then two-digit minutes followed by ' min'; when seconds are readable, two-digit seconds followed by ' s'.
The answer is 4 h 50 min
